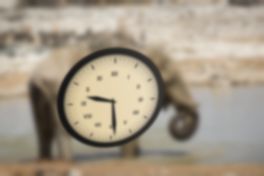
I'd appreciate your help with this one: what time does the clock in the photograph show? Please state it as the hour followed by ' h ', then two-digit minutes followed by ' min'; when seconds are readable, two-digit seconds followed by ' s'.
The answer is 9 h 29 min
